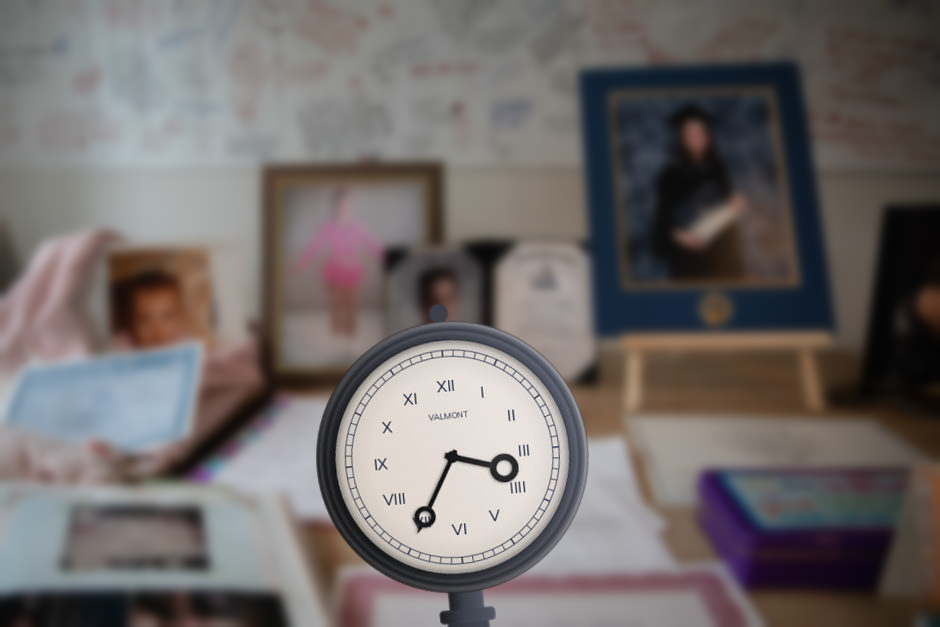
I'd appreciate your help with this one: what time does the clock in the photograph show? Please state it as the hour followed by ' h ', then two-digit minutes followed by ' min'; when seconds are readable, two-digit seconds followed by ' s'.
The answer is 3 h 35 min
